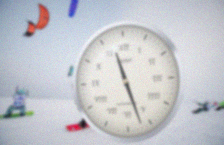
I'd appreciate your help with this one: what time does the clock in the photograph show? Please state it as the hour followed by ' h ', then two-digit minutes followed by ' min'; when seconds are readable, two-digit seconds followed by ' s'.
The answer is 11 h 27 min
